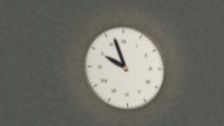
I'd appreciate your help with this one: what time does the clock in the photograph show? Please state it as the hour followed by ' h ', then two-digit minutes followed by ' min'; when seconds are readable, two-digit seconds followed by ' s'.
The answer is 9 h 57 min
